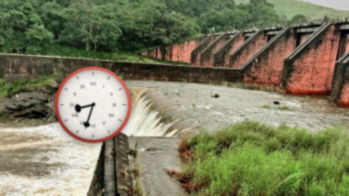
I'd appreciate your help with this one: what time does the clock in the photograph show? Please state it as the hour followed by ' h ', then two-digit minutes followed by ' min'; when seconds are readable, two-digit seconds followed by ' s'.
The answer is 8 h 33 min
